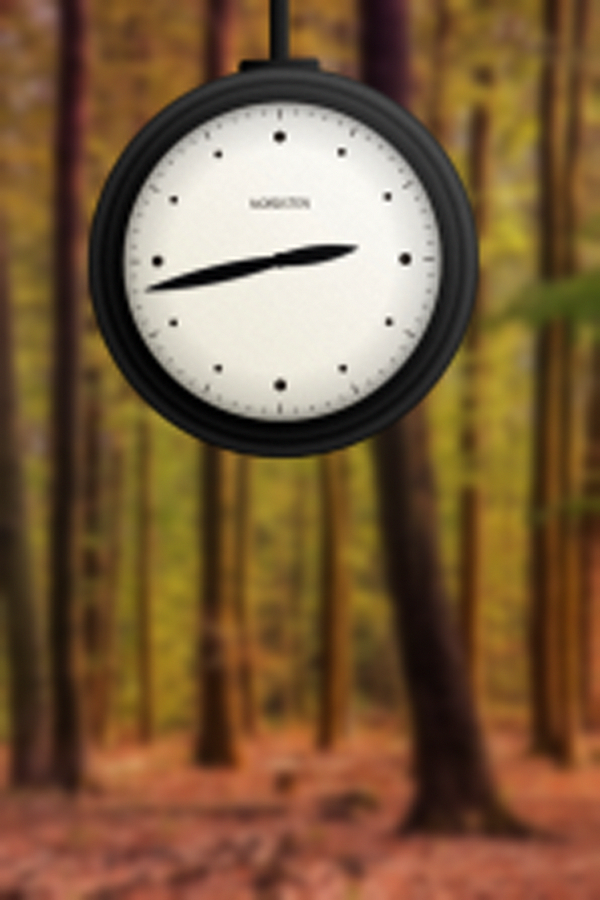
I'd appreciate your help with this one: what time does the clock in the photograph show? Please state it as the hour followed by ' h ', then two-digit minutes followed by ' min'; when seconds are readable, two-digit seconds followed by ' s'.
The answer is 2 h 43 min
